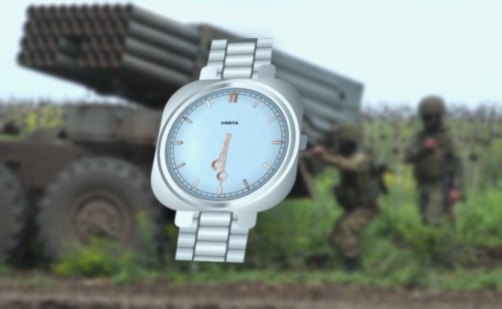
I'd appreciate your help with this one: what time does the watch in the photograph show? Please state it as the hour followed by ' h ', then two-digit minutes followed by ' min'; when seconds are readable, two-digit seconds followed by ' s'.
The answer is 6 h 30 min
